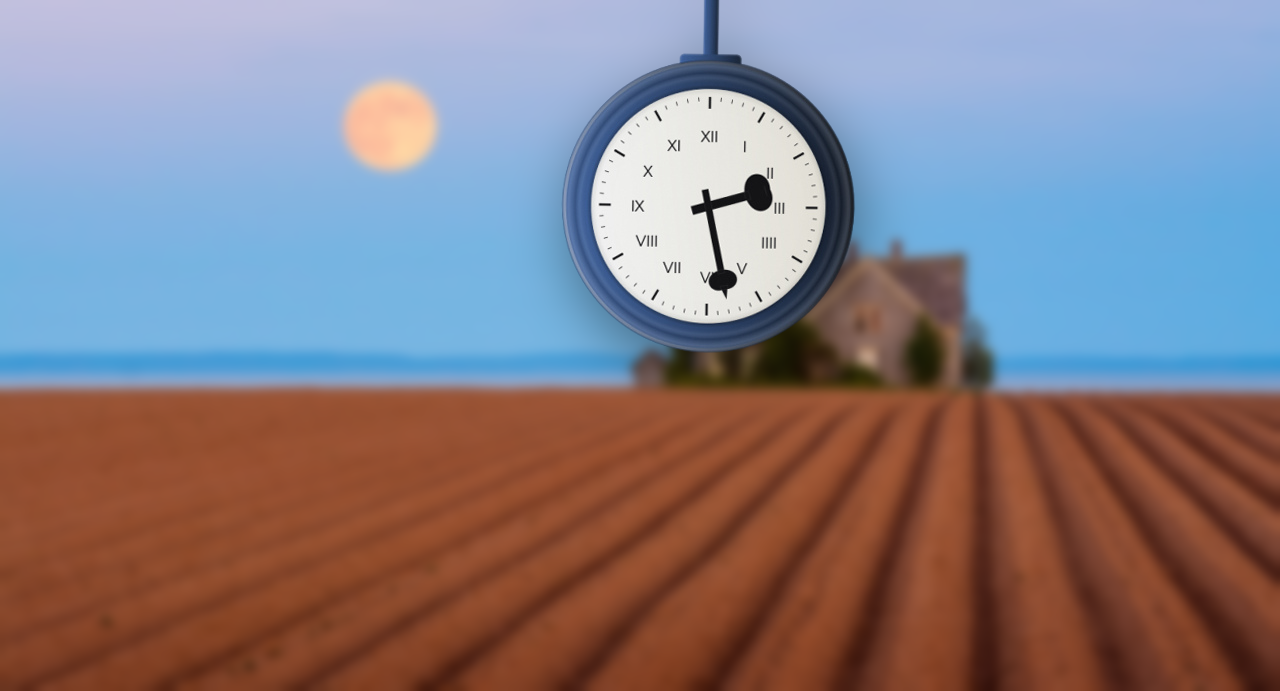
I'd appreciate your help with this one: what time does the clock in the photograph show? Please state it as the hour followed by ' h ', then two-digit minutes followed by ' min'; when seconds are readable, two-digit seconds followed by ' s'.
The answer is 2 h 28 min
